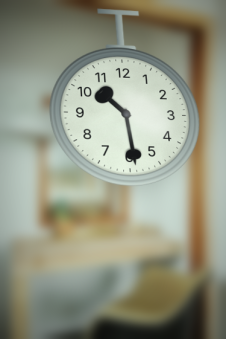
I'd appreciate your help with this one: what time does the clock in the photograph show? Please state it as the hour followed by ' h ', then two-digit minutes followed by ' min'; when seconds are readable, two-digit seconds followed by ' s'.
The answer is 10 h 29 min
